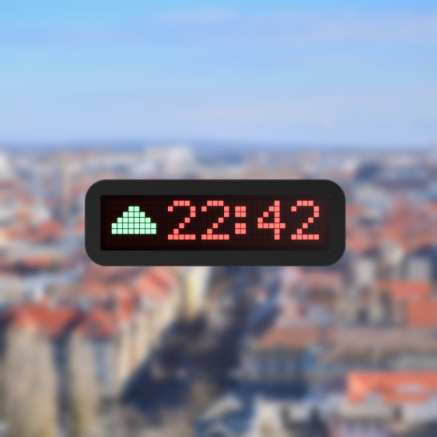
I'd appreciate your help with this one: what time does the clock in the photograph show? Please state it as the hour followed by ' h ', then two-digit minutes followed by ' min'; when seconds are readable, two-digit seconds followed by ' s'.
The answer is 22 h 42 min
